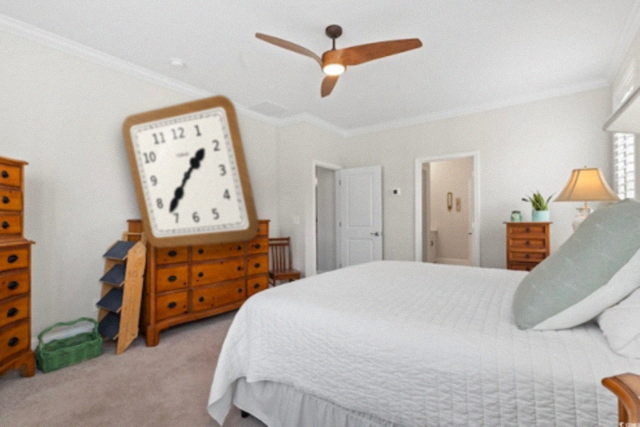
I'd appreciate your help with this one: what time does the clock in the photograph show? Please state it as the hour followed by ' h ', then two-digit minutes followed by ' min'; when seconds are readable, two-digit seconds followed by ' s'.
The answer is 1 h 37 min
